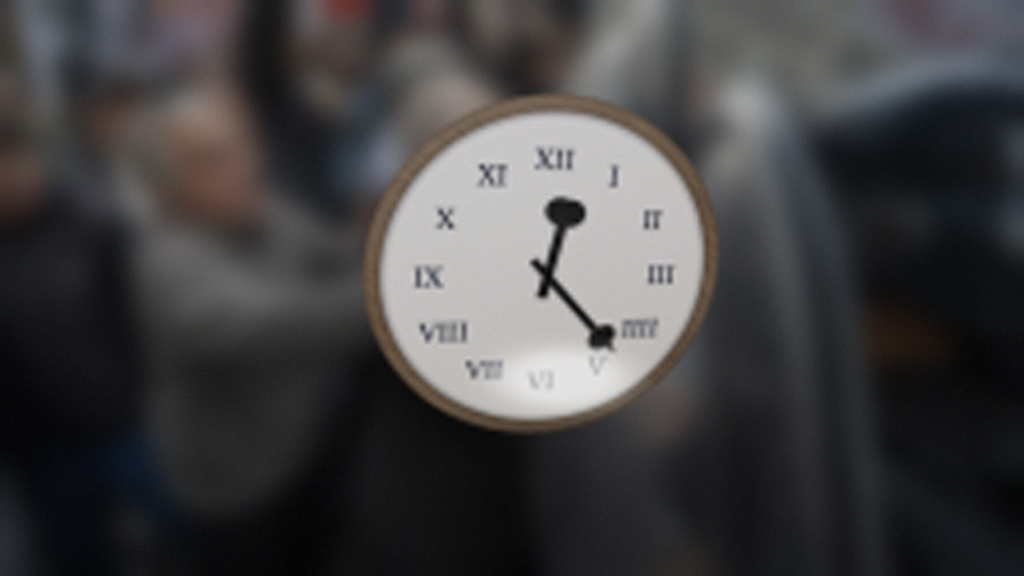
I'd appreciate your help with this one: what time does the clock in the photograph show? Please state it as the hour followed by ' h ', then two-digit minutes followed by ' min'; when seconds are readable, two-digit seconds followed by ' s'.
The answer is 12 h 23 min
